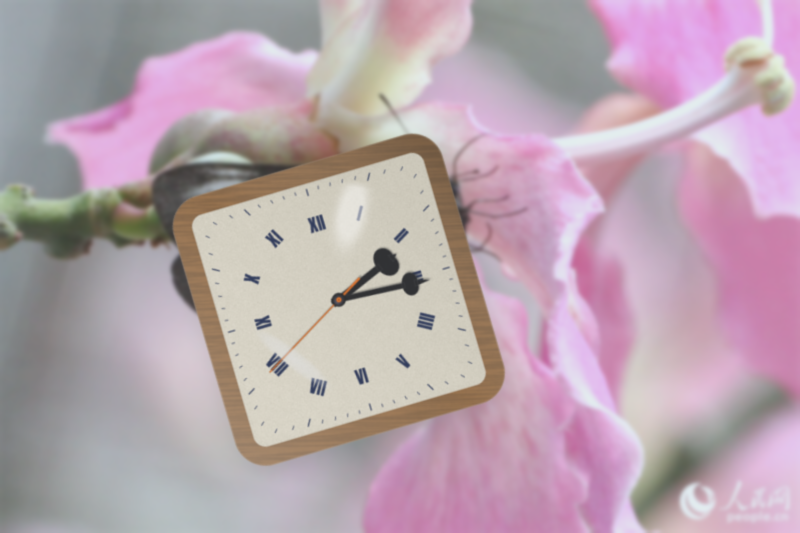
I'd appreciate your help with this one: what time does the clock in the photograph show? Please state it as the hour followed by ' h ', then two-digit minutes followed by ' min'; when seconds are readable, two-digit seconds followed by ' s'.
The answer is 2 h 15 min 40 s
